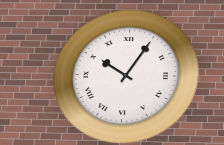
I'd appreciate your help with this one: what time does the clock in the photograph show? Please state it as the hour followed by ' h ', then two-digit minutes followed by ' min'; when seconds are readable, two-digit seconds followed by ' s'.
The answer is 10 h 05 min
